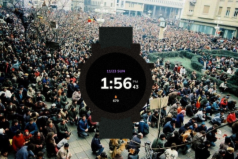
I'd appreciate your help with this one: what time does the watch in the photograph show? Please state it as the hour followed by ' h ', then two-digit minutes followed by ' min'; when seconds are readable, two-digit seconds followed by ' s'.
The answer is 1 h 56 min
